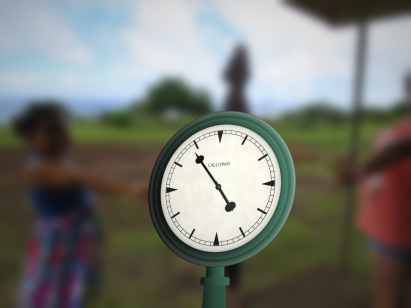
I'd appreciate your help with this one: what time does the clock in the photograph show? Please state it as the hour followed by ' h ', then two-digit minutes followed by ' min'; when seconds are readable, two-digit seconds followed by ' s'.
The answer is 4 h 54 min
